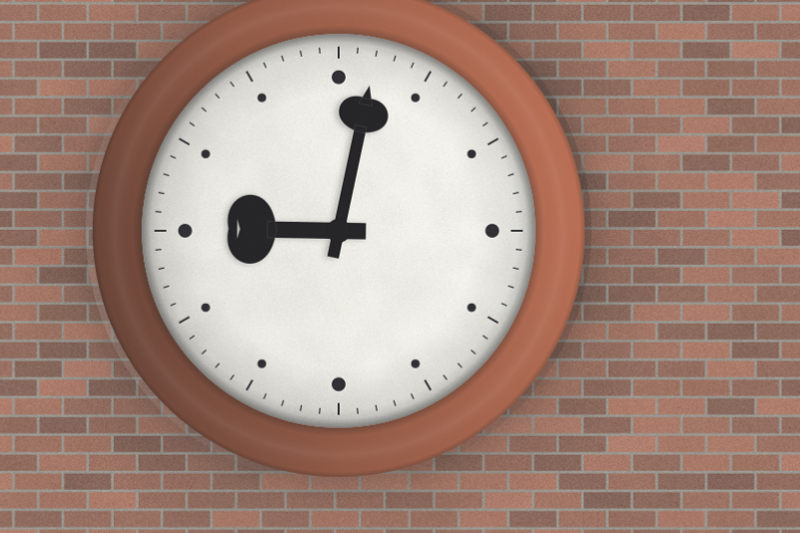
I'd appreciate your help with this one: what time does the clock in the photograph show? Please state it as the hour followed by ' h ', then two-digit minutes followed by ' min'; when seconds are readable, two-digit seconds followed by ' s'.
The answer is 9 h 02 min
